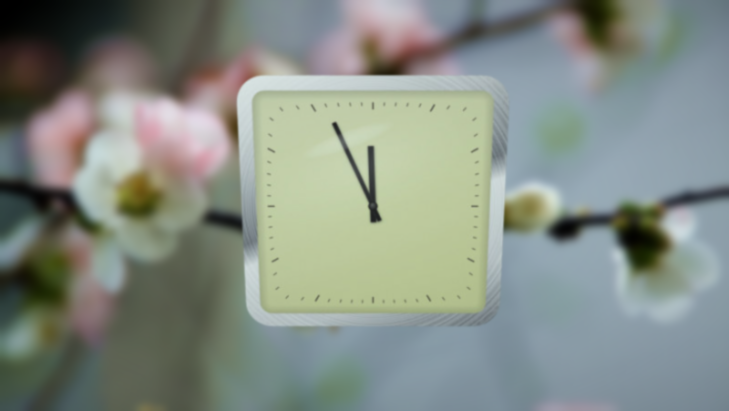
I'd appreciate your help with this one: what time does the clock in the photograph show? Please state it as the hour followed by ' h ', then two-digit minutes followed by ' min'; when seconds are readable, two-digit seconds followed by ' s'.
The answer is 11 h 56 min
